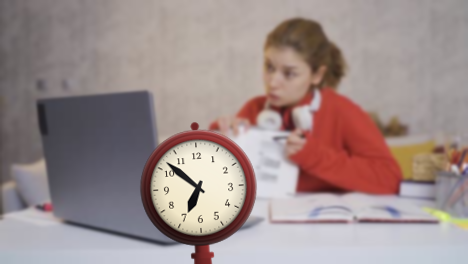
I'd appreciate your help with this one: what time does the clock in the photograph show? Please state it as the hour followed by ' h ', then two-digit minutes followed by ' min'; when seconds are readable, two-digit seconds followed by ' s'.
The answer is 6 h 52 min
